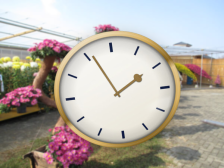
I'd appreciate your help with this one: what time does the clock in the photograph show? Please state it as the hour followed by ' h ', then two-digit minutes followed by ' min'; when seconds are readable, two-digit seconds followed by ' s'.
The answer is 1 h 56 min
